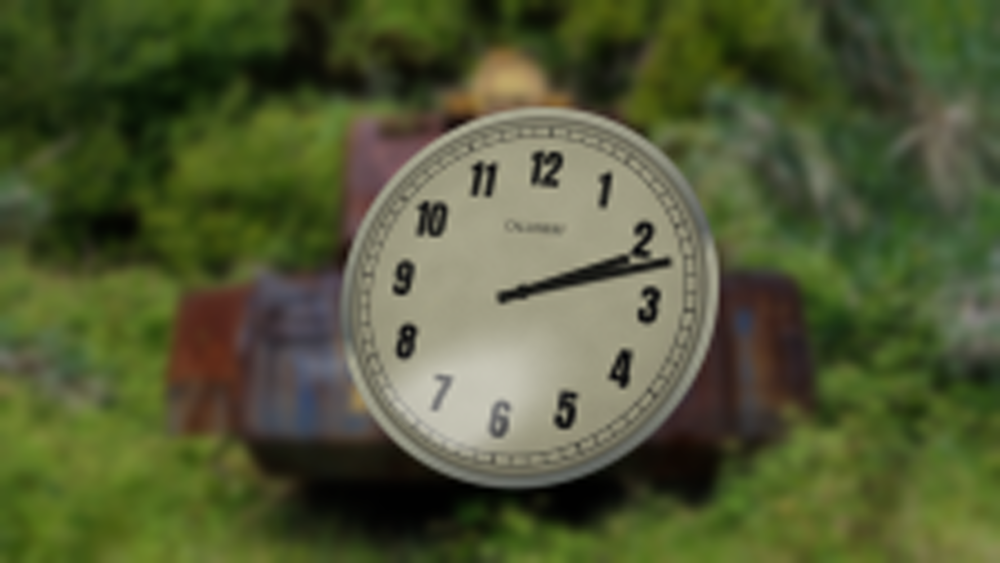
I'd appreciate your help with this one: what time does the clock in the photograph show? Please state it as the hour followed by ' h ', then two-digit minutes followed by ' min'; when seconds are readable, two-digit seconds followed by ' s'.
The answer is 2 h 12 min
